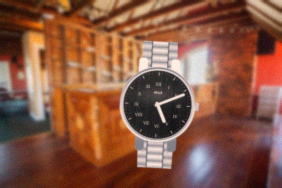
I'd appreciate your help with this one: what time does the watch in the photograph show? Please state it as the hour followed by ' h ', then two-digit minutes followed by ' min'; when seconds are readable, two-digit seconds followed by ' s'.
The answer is 5 h 11 min
